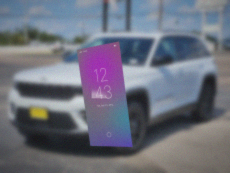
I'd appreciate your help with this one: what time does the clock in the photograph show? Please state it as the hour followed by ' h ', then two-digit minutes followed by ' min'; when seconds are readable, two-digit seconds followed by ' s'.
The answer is 12 h 43 min
